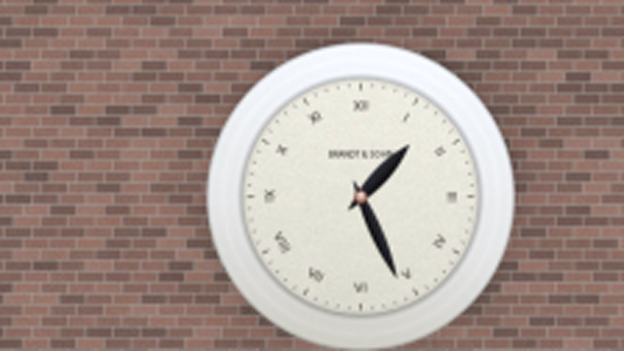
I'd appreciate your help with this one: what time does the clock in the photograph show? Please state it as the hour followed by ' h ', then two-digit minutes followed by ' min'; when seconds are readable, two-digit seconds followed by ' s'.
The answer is 1 h 26 min
